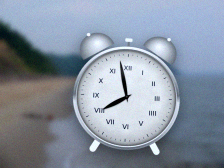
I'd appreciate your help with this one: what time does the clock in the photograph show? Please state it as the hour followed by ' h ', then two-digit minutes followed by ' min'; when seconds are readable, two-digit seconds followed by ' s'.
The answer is 7 h 58 min
